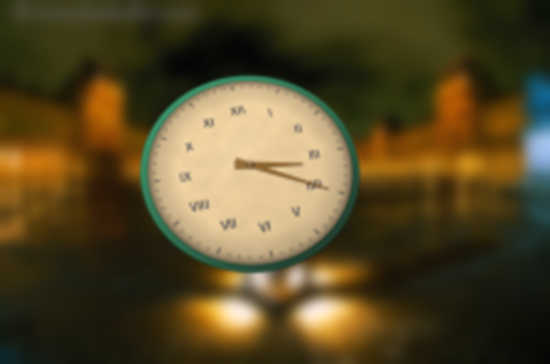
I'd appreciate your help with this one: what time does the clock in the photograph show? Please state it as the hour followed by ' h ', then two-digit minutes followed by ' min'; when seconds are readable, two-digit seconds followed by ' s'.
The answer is 3 h 20 min
